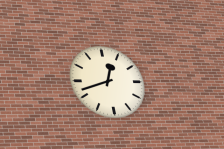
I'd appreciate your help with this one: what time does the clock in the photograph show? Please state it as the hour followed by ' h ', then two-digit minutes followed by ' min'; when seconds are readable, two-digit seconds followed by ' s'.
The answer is 12 h 42 min
